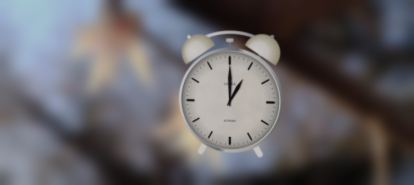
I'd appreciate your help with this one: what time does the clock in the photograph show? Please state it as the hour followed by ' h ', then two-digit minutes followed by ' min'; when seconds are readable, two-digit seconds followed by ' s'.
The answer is 1 h 00 min
